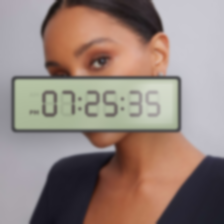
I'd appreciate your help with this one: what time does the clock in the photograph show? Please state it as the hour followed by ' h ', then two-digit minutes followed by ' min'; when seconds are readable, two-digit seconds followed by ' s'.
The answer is 7 h 25 min 35 s
